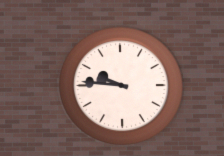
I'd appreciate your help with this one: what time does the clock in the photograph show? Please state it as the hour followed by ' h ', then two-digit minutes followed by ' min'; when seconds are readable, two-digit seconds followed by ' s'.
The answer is 9 h 46 min
